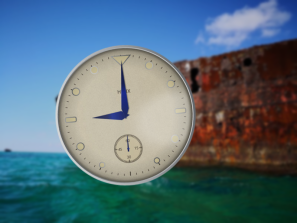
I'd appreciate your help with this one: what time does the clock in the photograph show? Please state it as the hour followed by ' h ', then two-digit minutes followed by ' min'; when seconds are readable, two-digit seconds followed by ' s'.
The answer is 9 h 00 min
